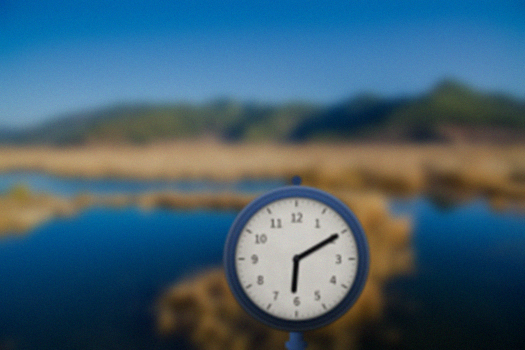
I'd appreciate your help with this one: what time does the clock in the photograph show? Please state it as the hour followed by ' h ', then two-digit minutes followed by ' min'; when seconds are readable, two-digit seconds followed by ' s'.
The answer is 6 h 10 min
